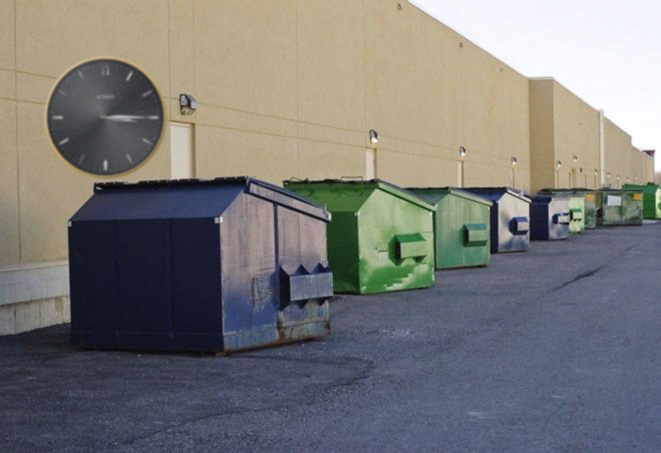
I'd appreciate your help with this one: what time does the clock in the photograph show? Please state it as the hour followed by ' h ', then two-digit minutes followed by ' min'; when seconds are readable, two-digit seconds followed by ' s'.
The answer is 3 h 15 min
